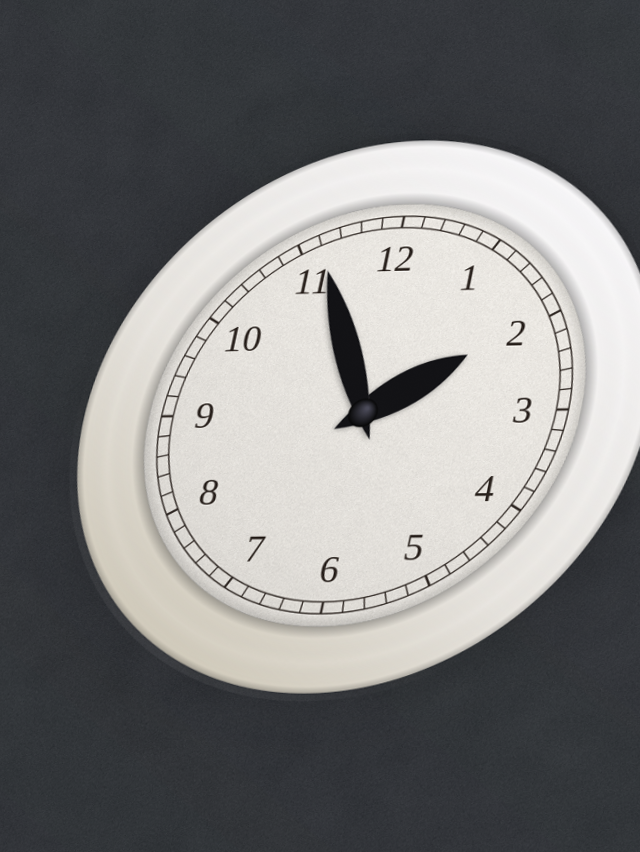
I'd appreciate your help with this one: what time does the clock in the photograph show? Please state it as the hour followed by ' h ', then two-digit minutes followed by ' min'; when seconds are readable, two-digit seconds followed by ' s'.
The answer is 1 h 56 min
